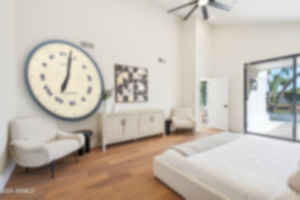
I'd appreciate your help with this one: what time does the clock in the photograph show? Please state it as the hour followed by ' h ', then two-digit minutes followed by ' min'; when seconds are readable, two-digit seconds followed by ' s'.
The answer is 7 h 03 min
